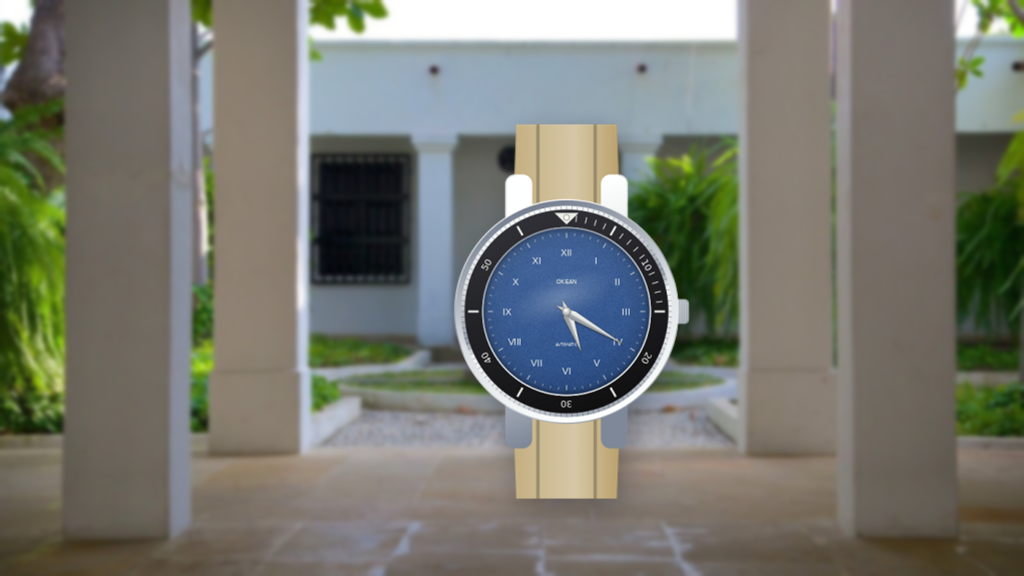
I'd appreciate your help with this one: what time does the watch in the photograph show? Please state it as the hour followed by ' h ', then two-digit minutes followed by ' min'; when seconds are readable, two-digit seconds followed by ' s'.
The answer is 5 h 20 min
